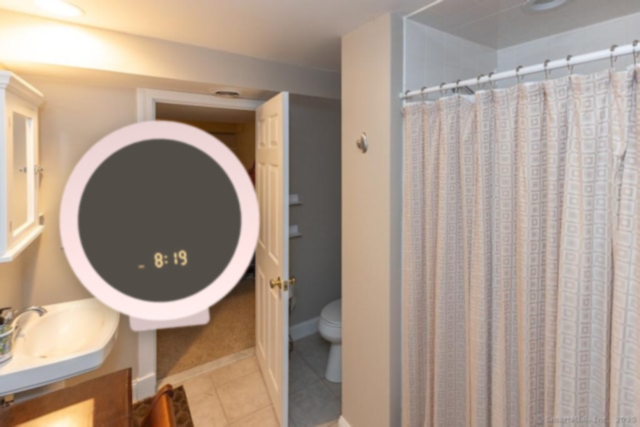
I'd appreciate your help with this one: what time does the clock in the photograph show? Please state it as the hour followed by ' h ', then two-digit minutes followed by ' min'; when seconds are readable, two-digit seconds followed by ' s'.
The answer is 8 h 19 min
